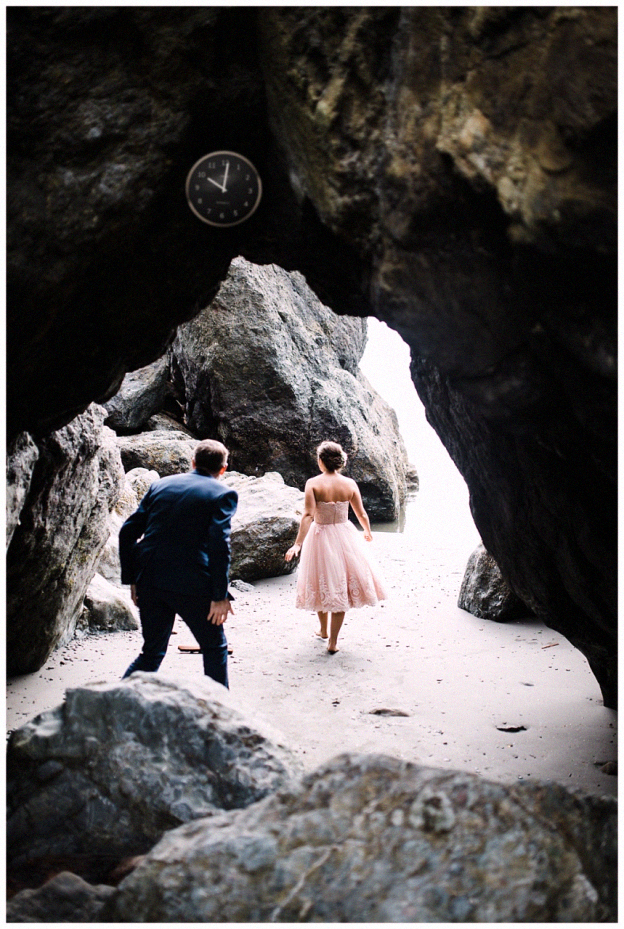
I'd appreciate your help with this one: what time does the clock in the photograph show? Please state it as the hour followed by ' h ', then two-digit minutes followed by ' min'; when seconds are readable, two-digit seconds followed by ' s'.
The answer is 10 h 01 min
